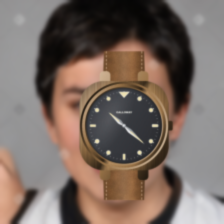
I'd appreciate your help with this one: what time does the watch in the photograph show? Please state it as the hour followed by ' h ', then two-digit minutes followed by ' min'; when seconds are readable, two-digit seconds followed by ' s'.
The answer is 10 h 22 min
